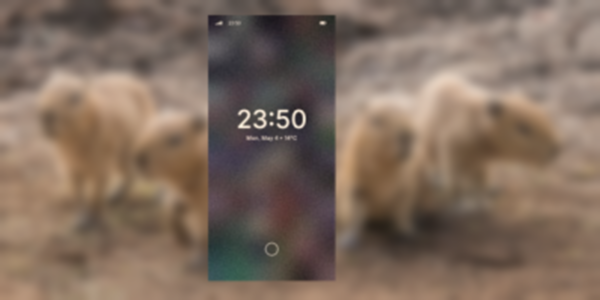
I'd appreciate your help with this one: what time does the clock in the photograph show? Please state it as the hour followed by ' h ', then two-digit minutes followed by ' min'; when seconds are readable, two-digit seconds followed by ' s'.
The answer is 23 h 50 min
